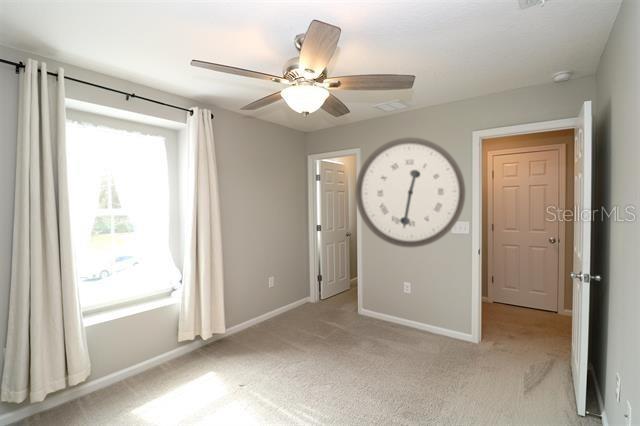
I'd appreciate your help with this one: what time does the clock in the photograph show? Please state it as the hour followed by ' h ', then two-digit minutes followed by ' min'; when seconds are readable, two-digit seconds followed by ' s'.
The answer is 12 h 32 min
